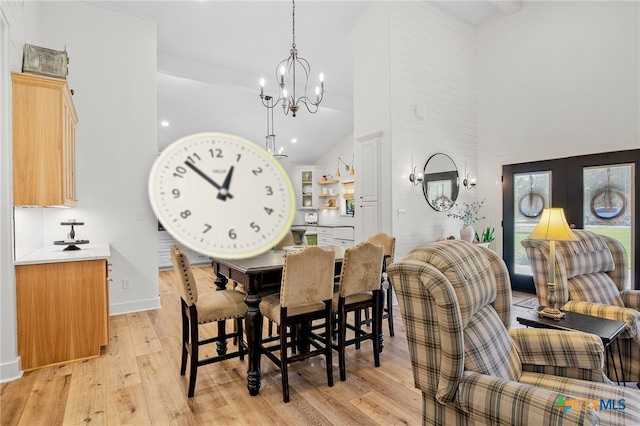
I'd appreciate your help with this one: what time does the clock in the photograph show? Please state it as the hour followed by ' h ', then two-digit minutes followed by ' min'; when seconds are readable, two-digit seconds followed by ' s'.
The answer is 12 h 53 min
